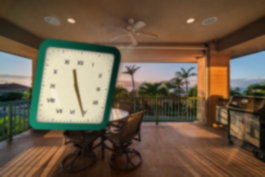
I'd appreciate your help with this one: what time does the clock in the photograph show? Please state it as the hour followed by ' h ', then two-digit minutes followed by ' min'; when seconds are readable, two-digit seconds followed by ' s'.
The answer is 11 h 26 min
